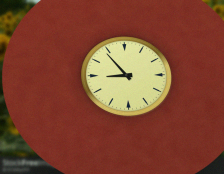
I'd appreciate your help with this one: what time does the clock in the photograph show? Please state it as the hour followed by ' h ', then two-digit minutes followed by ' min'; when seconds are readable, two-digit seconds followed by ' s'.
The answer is 8 h 54 min
